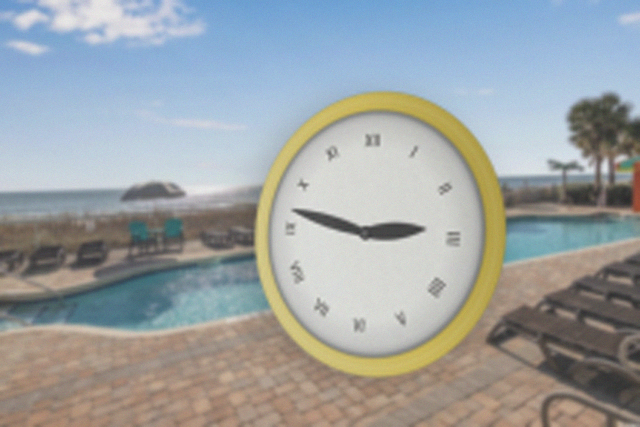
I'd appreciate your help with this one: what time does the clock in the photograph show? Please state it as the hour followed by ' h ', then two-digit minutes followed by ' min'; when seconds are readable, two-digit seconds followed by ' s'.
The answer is 2 h 47 min
